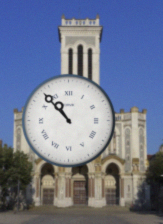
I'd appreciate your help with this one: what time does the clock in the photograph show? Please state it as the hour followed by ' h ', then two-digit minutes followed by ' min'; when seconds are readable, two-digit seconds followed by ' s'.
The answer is 10 h 53 min
